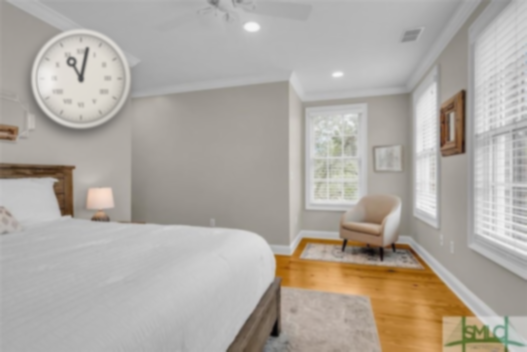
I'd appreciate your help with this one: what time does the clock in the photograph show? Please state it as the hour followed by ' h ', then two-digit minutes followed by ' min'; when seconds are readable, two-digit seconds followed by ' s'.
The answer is 11 h 02 min
